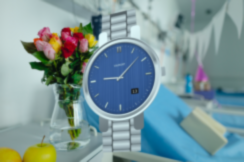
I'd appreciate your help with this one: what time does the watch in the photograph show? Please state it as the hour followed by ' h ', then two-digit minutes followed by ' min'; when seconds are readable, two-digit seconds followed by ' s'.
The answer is 9 h 08 min
